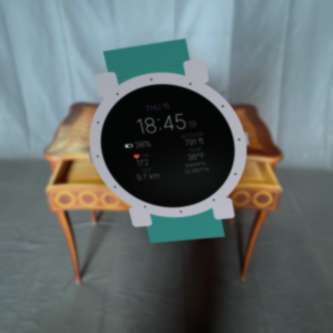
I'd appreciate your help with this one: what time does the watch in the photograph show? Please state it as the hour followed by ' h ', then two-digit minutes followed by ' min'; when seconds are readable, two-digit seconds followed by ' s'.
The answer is 18 h 45 min
